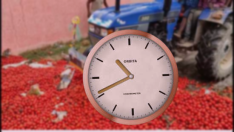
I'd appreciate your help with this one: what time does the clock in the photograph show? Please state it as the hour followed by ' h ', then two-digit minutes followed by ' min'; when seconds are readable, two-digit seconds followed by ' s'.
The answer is 10 h 41 min
